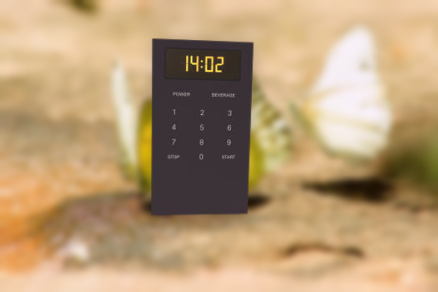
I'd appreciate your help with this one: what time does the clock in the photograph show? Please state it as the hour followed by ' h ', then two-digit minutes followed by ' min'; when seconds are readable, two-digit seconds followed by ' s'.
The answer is 14 h 02 min
